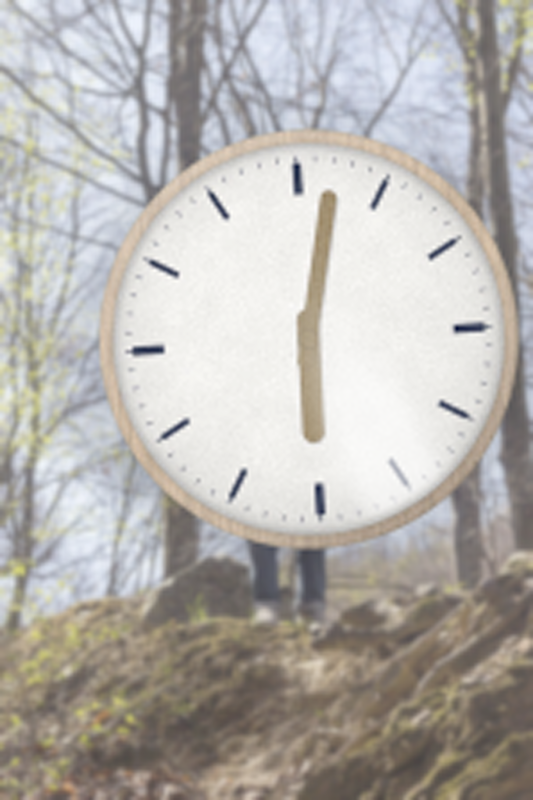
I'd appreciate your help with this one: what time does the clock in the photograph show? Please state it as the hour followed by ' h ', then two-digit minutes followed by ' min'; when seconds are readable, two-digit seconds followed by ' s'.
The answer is 6 h 02 min
